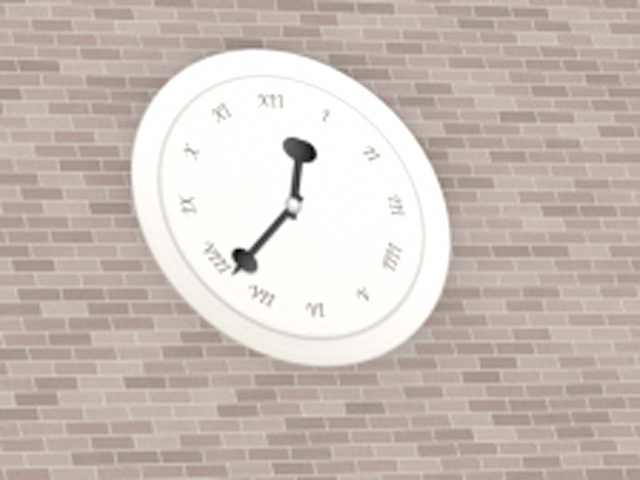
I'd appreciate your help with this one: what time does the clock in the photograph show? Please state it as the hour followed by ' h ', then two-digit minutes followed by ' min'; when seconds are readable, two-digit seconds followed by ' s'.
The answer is 12 h 38 min
